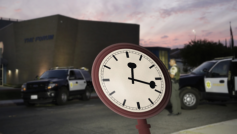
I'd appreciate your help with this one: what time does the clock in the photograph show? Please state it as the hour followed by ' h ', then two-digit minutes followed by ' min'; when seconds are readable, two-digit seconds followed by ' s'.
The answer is 12 h 18 min
